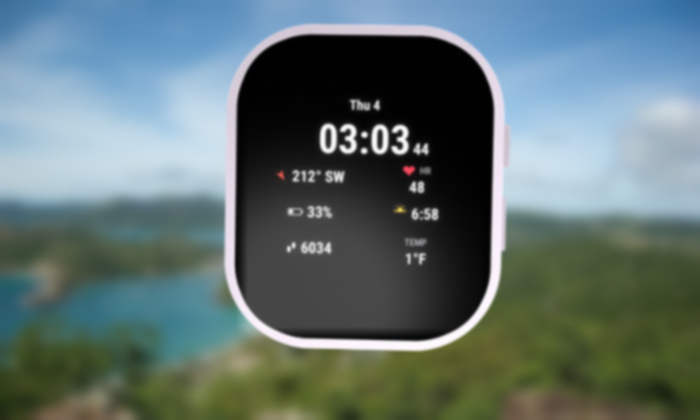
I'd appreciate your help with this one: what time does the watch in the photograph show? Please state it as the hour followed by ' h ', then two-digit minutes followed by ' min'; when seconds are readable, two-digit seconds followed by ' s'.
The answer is 3 h 03 min 44 s
